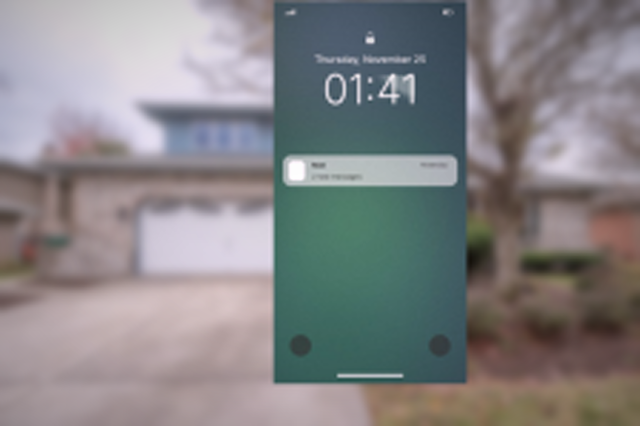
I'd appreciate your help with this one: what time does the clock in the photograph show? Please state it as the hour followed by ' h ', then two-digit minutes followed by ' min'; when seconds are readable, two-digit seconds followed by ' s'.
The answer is 1 h 41 min
